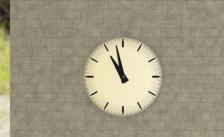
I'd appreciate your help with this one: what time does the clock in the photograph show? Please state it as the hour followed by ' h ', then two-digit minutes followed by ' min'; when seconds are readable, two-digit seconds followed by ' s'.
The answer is 10 h 58 min
